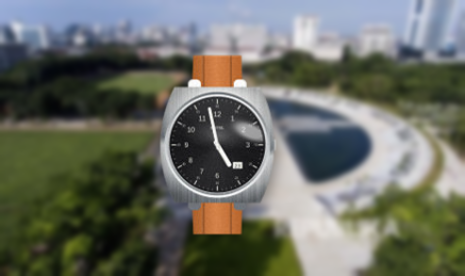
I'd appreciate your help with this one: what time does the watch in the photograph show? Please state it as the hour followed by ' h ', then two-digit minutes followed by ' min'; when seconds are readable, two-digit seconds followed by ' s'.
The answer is 4 h 58 min
